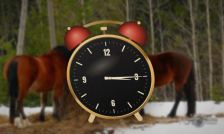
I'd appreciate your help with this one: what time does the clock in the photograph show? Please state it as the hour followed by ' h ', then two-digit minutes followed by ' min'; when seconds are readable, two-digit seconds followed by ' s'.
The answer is 3 h 15 min
